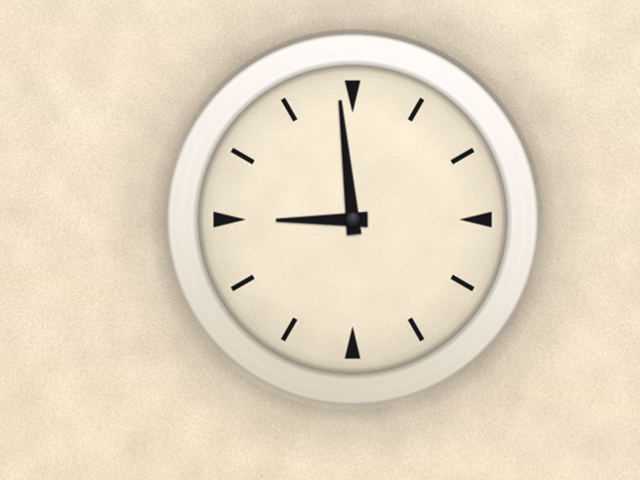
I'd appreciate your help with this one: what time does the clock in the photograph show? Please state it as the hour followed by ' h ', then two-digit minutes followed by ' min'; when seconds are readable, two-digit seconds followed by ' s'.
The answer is 8 h 59 min
